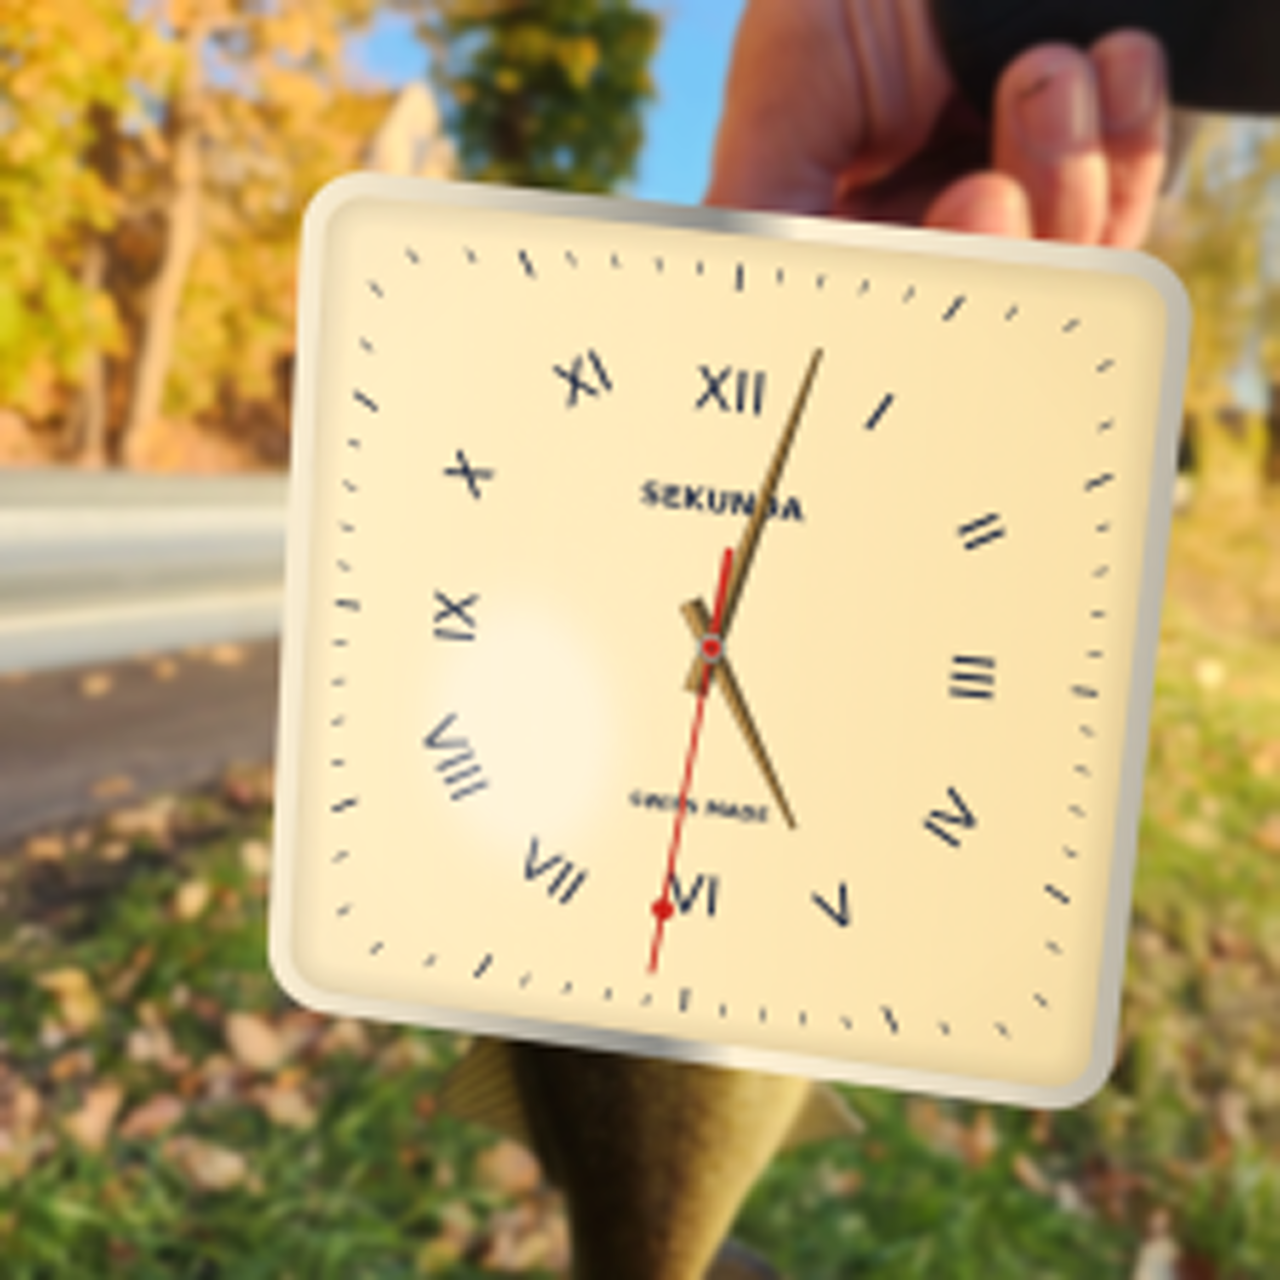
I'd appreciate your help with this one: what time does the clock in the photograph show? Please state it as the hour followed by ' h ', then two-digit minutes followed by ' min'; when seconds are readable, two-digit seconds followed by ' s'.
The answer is 5 h 02 min 31 s
